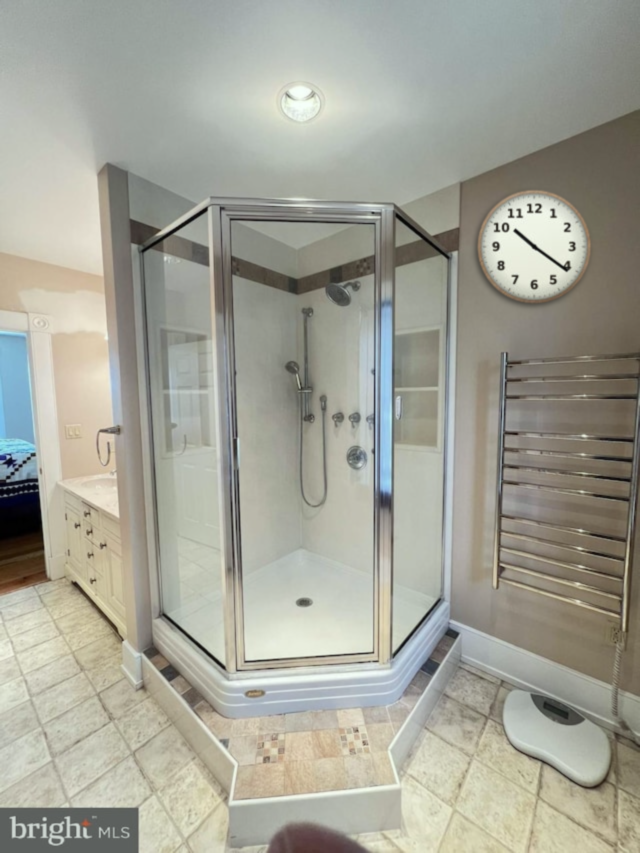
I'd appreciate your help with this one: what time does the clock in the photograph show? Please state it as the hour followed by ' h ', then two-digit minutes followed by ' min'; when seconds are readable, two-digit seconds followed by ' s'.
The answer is 10 h 21 min
